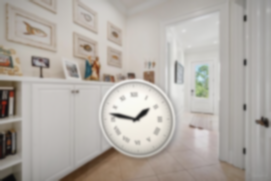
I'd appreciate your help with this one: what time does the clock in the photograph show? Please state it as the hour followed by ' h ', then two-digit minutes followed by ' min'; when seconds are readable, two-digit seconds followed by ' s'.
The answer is 1 h 47 min
